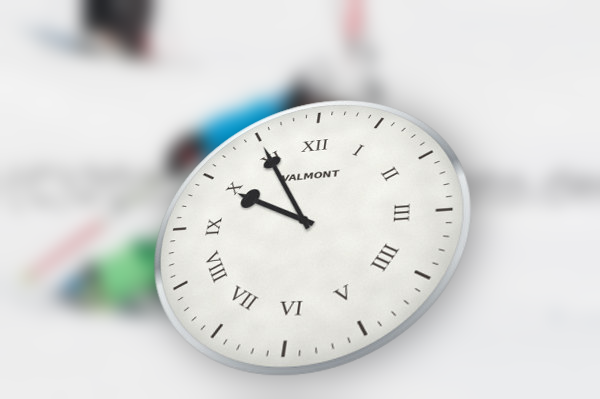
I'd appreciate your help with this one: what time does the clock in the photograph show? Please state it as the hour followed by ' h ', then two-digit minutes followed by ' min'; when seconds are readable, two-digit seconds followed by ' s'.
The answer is 9 h 55 min
